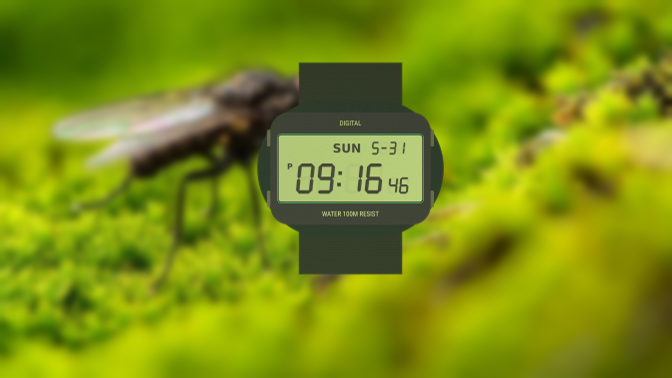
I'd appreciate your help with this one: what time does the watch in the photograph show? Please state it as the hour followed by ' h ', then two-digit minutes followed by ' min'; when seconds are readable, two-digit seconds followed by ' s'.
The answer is 9 h 16 min 46 s
